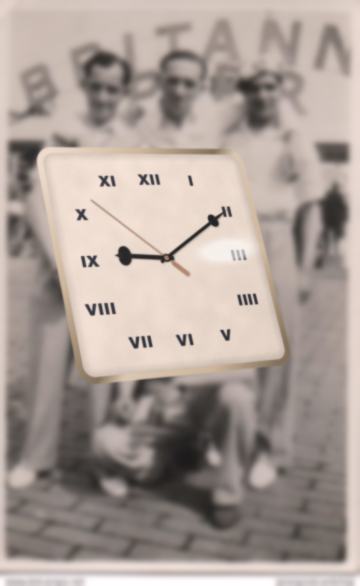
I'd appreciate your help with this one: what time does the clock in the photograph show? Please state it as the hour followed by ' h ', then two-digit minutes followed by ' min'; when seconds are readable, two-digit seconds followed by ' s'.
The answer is 9 h 09 min 52 s
